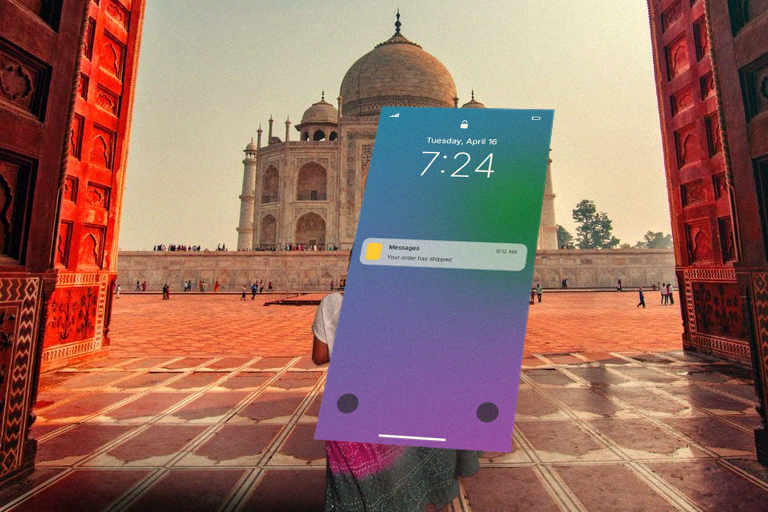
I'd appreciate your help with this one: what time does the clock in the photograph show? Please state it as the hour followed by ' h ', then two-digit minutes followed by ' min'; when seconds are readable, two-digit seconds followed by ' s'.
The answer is 7 h 24 min
